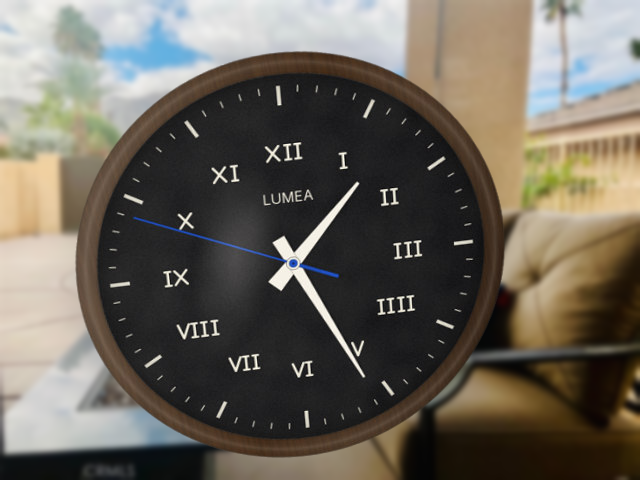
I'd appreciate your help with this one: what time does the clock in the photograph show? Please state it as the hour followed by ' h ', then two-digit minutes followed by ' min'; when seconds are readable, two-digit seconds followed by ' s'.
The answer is 1 h 25 min 49 s
